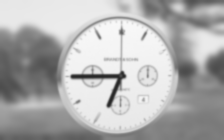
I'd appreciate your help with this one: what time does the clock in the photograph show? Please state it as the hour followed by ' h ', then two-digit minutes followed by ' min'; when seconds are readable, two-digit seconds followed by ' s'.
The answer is 6 h 45 min
